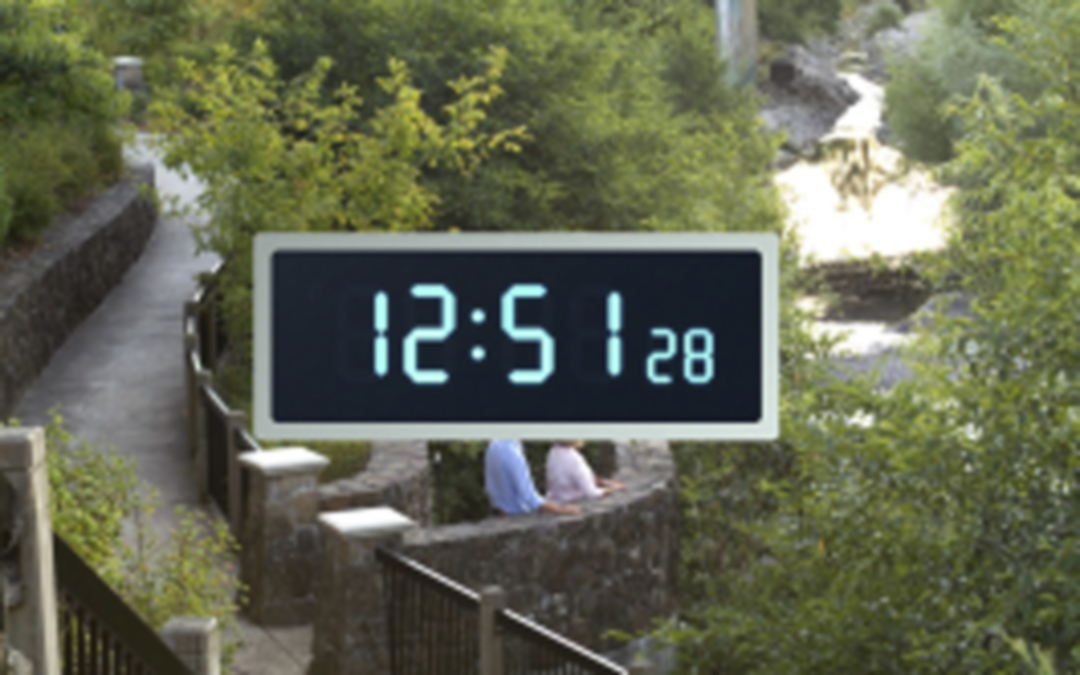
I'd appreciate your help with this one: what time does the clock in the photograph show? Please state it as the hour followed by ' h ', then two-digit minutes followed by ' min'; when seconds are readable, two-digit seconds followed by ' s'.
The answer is 12 h 51 min 28 s
